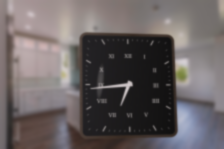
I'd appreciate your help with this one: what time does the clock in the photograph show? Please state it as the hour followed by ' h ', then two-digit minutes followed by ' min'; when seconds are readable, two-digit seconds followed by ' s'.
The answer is 6 h 44 min
